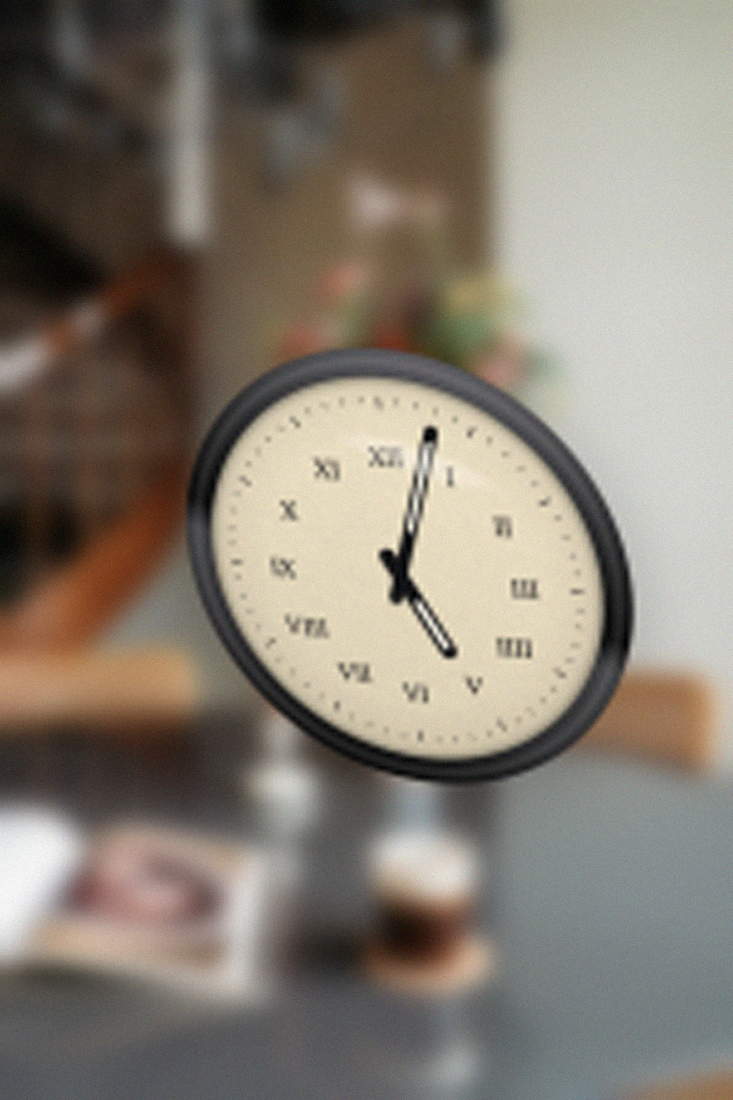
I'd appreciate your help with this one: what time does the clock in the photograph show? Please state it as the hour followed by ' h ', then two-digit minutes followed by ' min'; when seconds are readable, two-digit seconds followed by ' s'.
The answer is 5 h 03 min
